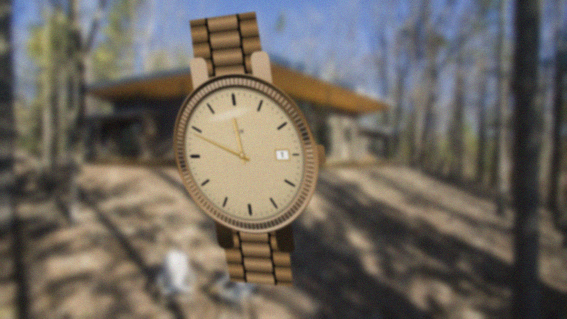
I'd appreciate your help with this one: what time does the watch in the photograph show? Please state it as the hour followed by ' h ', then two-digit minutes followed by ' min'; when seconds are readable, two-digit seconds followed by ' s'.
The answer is 11 h 49 min
